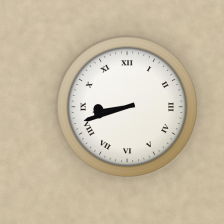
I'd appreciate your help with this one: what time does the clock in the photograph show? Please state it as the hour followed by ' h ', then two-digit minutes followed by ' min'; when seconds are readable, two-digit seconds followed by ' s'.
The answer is 8 h 42 min
